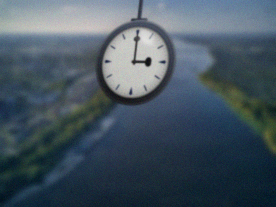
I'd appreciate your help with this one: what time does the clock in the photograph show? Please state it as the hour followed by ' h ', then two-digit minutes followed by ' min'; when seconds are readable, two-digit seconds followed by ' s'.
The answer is 3 h 00 min
